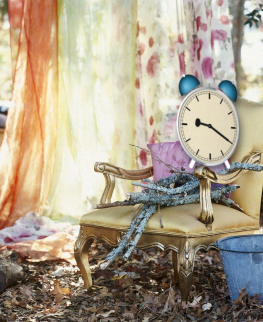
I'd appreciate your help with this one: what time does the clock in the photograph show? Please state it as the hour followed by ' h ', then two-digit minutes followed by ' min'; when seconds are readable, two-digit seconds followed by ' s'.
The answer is 9 h 20 min
